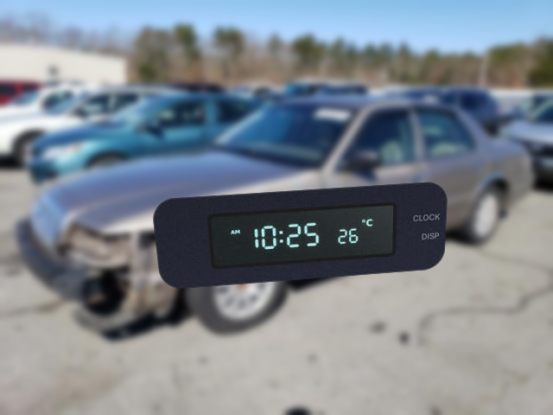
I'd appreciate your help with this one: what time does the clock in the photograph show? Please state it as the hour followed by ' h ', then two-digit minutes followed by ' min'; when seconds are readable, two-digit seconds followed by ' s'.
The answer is 10 h 25 min
